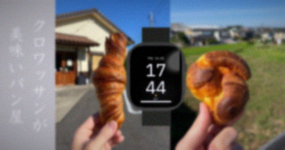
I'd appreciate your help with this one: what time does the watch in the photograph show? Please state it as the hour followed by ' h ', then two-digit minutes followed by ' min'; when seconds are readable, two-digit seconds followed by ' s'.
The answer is 17 h 44 min
